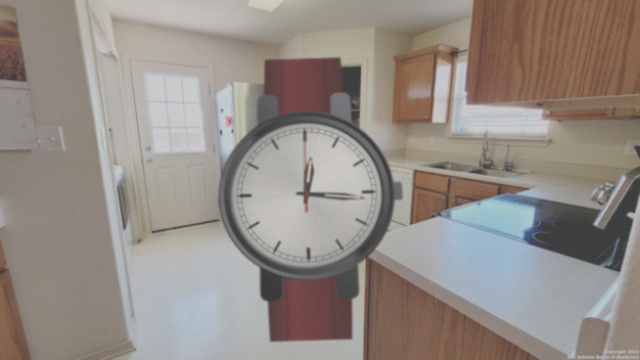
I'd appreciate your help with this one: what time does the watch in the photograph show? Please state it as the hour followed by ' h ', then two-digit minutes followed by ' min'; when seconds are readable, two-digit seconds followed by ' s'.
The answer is 12 h 16 min 00 s
